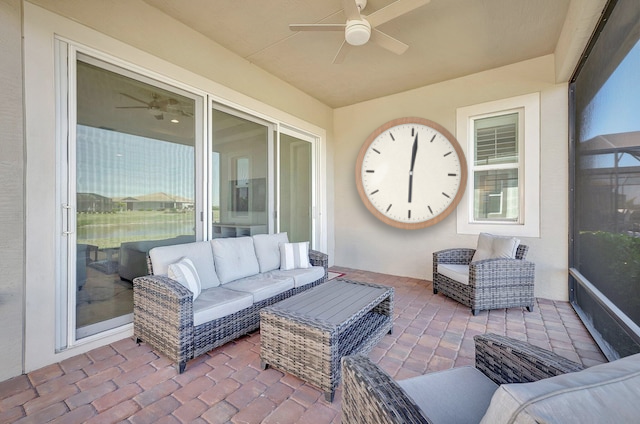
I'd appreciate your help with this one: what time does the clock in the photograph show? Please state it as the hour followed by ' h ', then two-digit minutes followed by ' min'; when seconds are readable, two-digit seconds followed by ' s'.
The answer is 6 h 01 min
